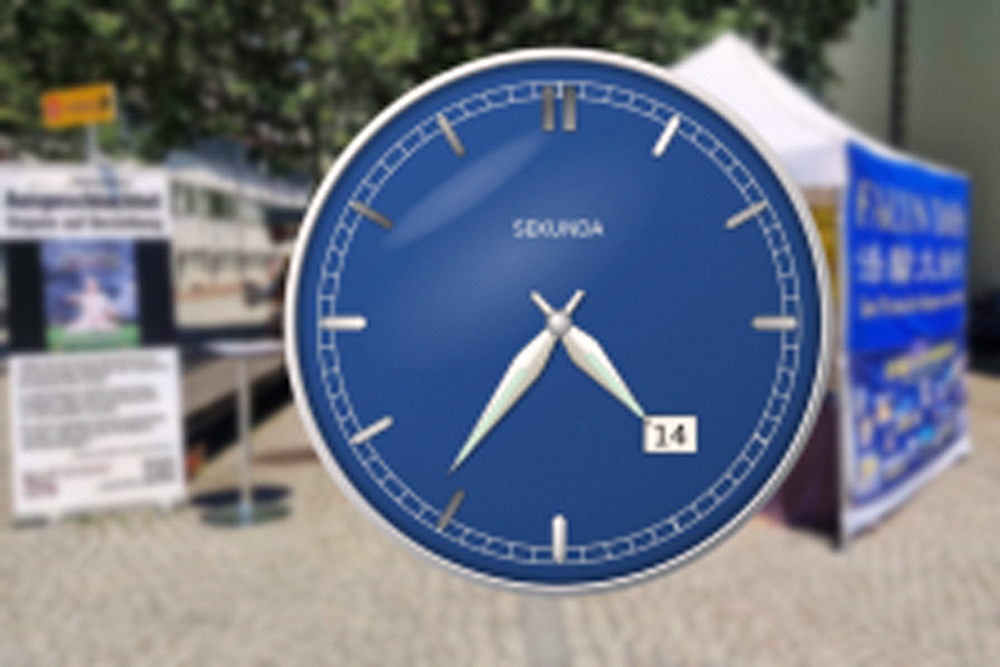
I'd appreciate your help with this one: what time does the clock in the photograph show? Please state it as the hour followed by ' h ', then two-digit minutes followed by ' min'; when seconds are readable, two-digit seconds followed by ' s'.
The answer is 4 h 36 min
